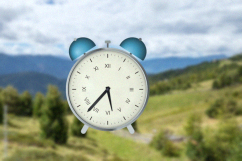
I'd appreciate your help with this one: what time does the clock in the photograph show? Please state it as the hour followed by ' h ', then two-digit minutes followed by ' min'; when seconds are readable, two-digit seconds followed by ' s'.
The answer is 5 h 37 min
